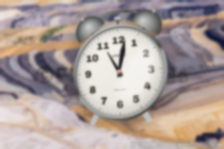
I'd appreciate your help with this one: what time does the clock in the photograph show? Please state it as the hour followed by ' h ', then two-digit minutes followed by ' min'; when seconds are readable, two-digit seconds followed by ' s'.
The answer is 11 h 02 min
